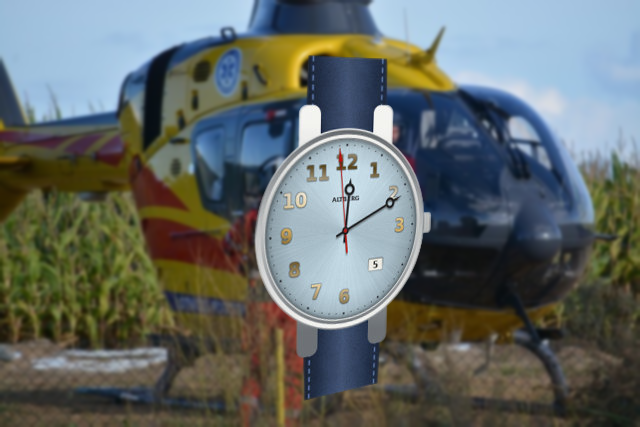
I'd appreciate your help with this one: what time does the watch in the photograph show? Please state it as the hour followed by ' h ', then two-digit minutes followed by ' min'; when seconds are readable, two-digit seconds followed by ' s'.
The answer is 12 h 10 min 59 s
